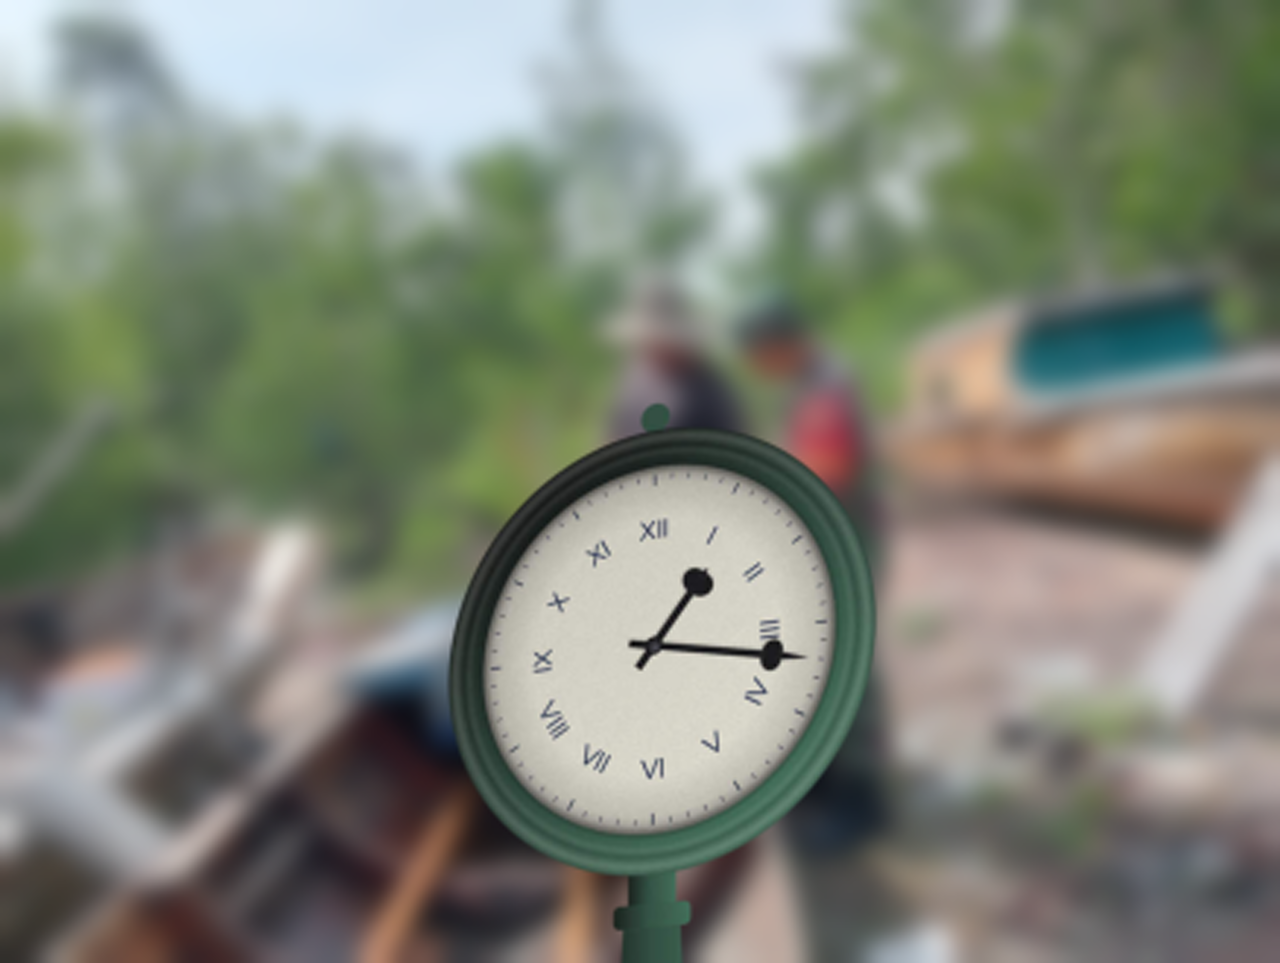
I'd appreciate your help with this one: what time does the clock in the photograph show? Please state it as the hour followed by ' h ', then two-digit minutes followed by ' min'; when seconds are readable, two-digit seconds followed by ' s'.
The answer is 1 h 17 min
